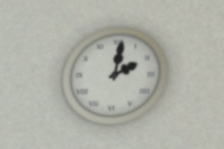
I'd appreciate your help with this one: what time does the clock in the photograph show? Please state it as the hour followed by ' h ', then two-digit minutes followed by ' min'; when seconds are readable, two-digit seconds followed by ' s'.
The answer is 2 h 01 min
